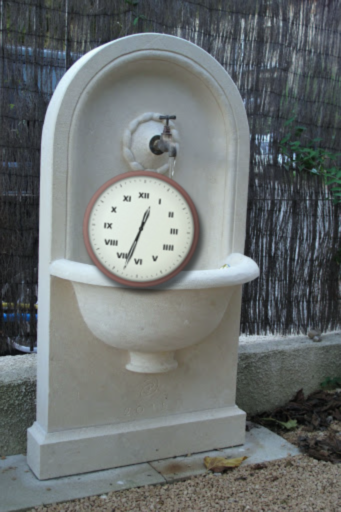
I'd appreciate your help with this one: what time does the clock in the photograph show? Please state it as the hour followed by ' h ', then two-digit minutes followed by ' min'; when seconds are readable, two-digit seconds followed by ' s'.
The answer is 12 h 33 min
